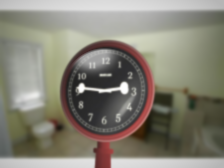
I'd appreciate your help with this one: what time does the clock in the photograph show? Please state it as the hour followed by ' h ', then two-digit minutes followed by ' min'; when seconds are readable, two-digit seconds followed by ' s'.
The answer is 2 h 46 min
